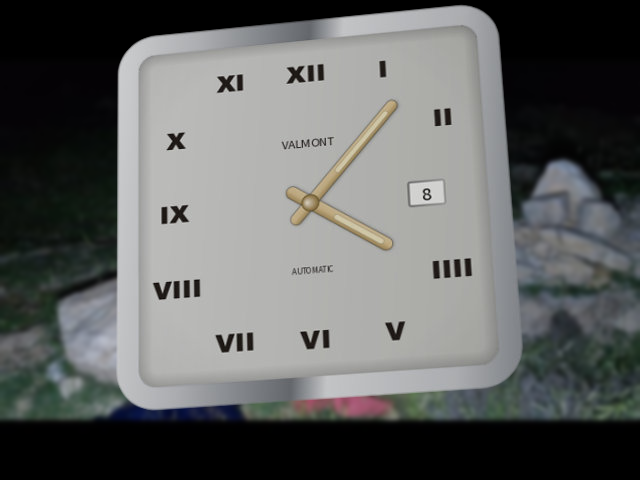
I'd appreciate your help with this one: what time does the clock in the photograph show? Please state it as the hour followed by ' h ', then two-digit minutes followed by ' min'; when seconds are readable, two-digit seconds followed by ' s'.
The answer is 4 h 07 min
